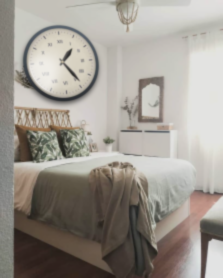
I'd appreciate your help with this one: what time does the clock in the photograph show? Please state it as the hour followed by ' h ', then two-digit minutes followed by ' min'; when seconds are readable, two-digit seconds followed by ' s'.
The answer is 1 h 24 min
